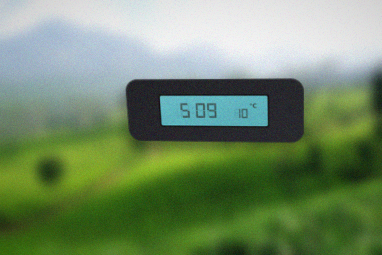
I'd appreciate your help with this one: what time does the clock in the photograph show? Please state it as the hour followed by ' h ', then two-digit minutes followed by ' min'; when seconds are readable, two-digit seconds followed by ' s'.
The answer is 5 h 09 min
